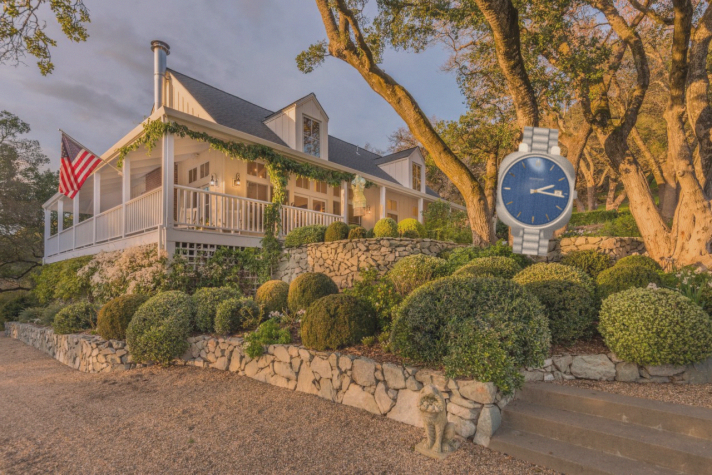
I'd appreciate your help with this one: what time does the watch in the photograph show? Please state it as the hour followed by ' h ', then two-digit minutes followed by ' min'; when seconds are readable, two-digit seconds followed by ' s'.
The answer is 2 h 16 min
